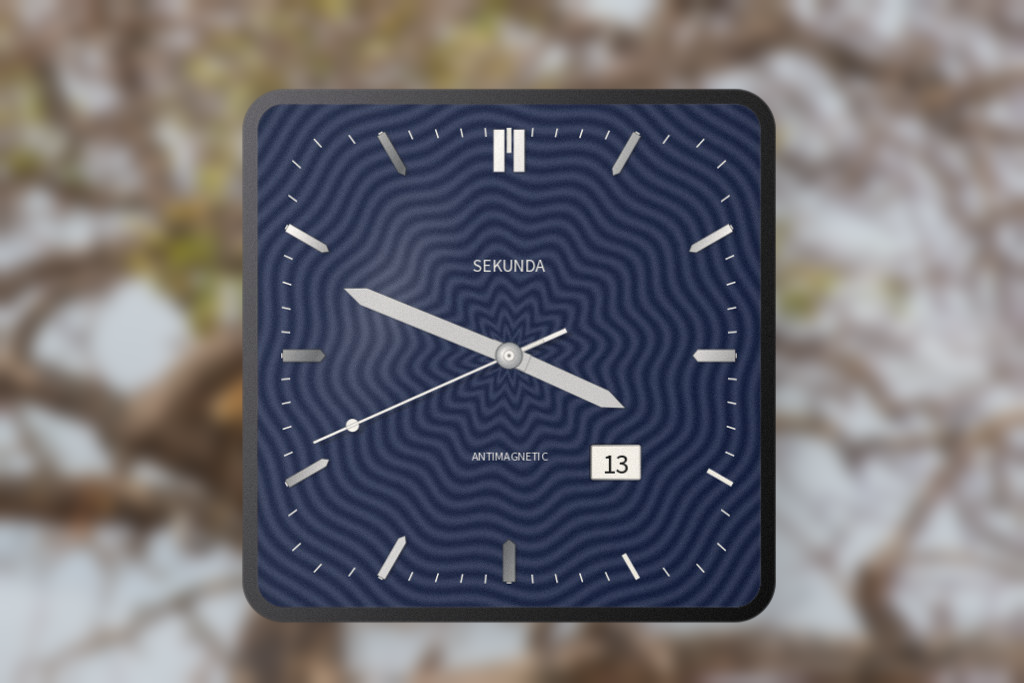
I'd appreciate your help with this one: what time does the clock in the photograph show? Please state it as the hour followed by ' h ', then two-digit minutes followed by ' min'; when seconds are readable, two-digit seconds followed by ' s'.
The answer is 3 h 48 min 41 s
